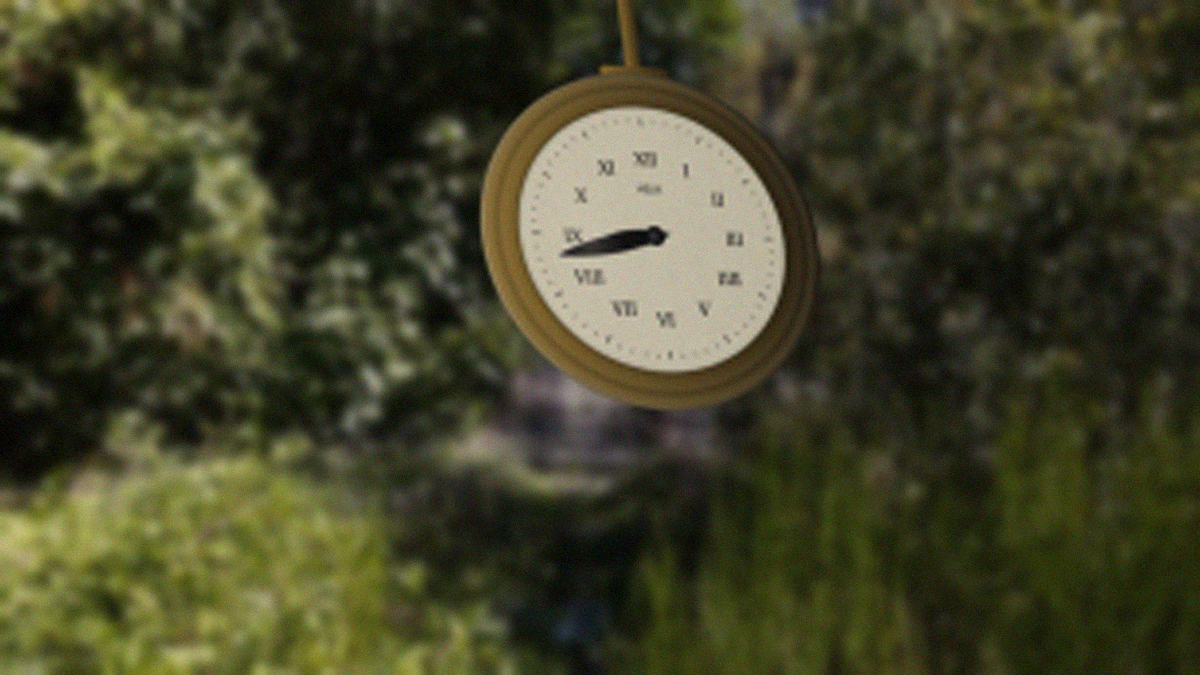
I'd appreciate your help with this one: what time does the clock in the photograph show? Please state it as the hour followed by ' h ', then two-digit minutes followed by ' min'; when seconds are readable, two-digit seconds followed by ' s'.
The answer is 8 h 43 min
